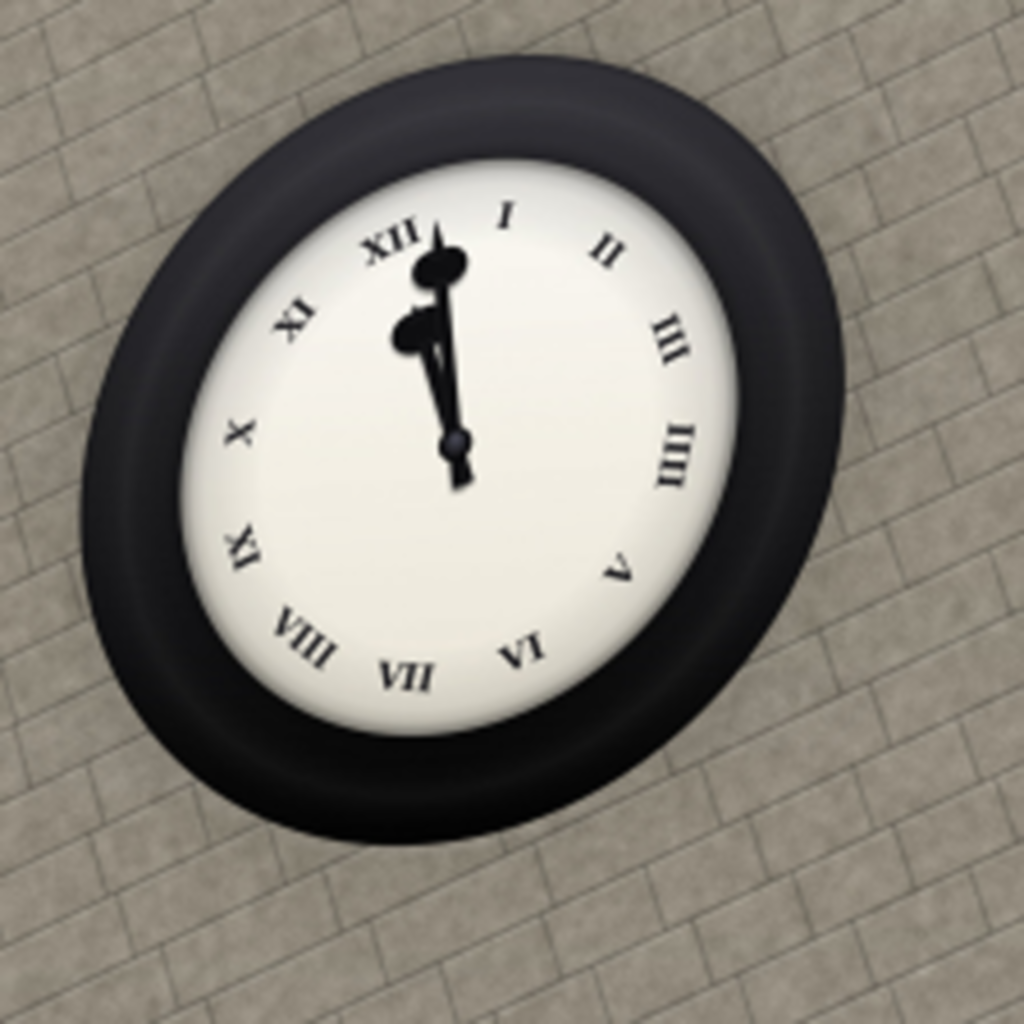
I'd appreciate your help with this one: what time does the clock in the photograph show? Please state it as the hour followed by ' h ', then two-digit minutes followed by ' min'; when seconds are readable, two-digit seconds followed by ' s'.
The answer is 12 h 02 min
